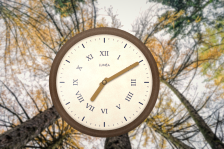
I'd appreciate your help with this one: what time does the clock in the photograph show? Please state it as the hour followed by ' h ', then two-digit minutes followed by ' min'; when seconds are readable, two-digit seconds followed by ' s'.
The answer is 7 h 10 min
